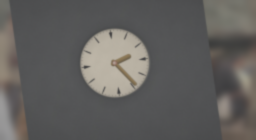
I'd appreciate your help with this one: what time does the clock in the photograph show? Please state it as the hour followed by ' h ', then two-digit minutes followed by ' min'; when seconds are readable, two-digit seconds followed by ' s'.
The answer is 2 h 24 min
